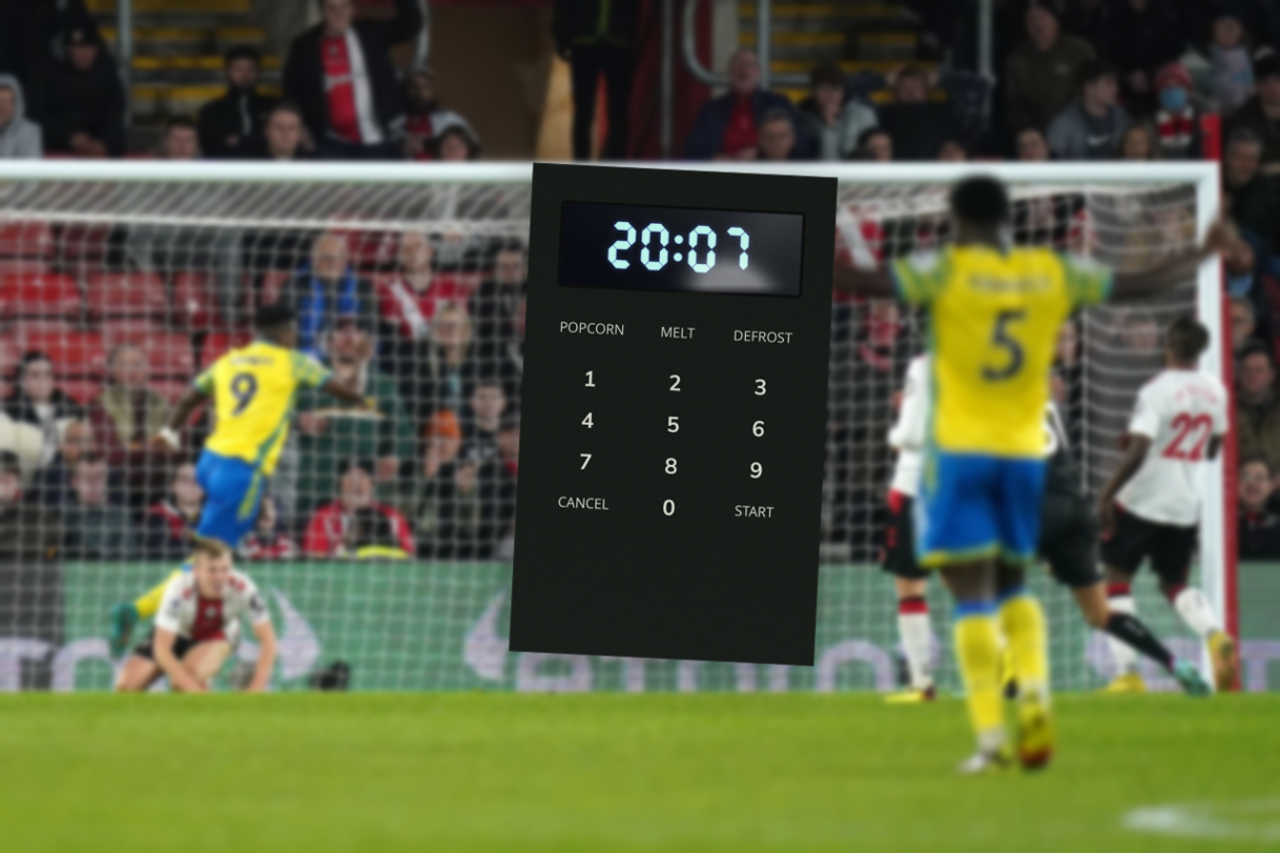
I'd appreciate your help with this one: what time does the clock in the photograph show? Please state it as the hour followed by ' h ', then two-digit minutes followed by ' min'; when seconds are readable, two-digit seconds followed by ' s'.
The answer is 20 h 07 min
